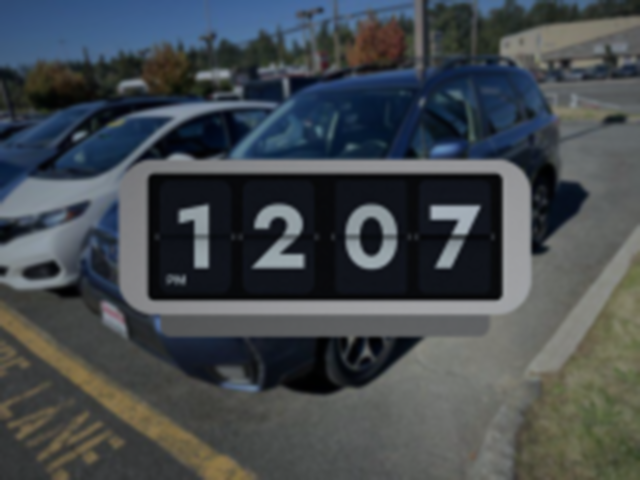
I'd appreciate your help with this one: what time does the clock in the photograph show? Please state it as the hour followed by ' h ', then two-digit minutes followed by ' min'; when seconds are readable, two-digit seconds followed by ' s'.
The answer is 12 h 07 min
